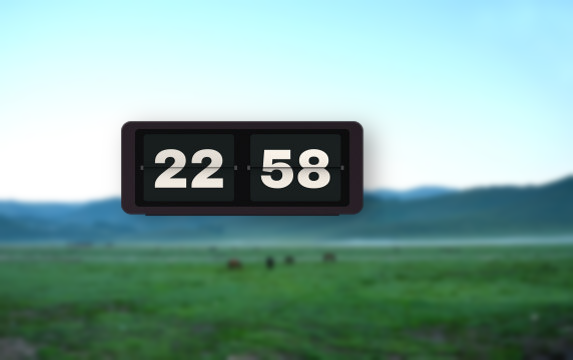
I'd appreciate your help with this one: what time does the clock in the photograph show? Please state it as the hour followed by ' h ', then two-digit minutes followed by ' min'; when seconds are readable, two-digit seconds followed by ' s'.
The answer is 22 h 58 min
